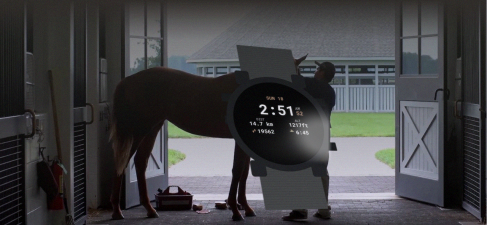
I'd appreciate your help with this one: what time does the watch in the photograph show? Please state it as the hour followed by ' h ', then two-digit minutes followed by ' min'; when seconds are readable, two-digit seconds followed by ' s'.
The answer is 2 h 51 min
